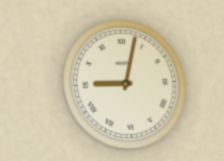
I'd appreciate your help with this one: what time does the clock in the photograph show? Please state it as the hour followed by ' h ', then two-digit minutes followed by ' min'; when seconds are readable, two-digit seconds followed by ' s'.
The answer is 9 h 03 min
